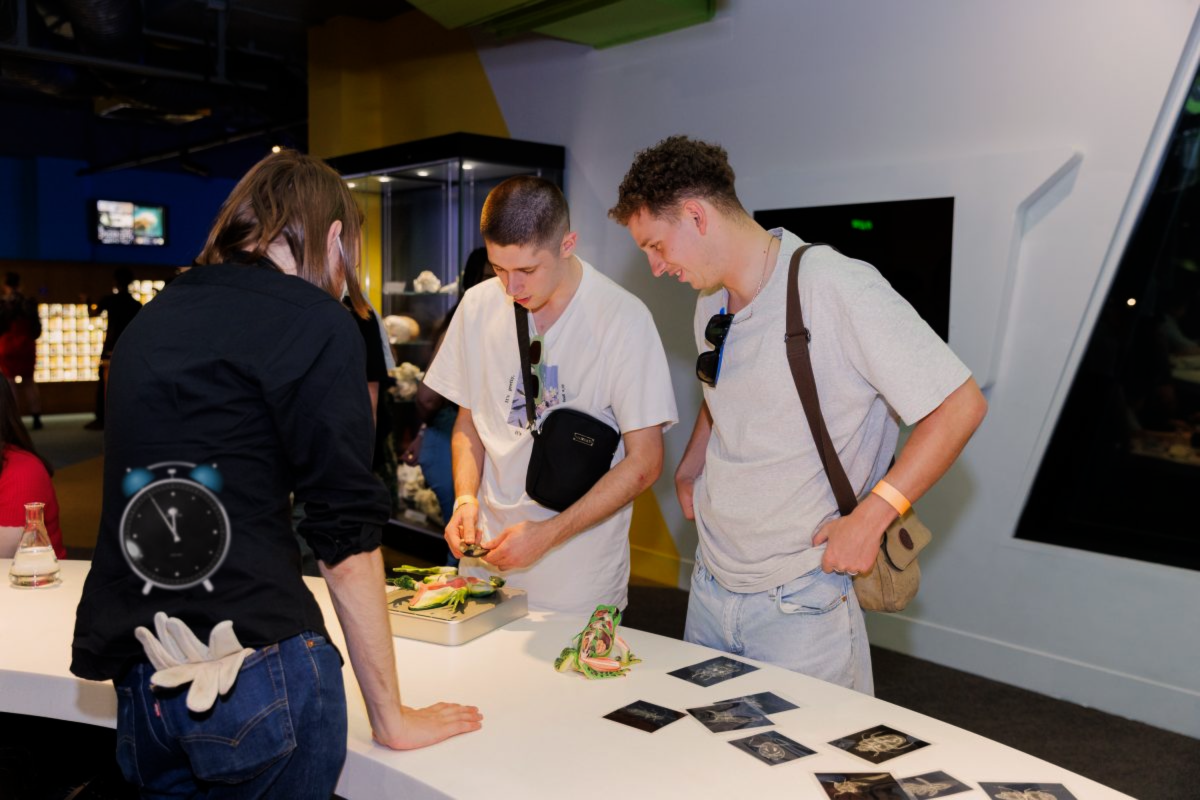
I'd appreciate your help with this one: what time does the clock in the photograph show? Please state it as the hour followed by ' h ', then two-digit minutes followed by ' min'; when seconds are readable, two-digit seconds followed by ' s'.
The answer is 11 h 55 min
